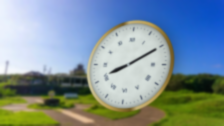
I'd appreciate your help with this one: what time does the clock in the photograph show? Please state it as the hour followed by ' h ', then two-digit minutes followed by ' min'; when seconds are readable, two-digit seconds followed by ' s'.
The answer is 8 h 10 min
